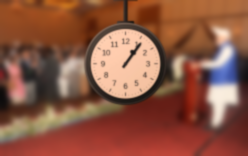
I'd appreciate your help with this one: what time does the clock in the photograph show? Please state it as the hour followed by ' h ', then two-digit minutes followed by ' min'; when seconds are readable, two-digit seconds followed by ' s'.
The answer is 1 h 06 min
